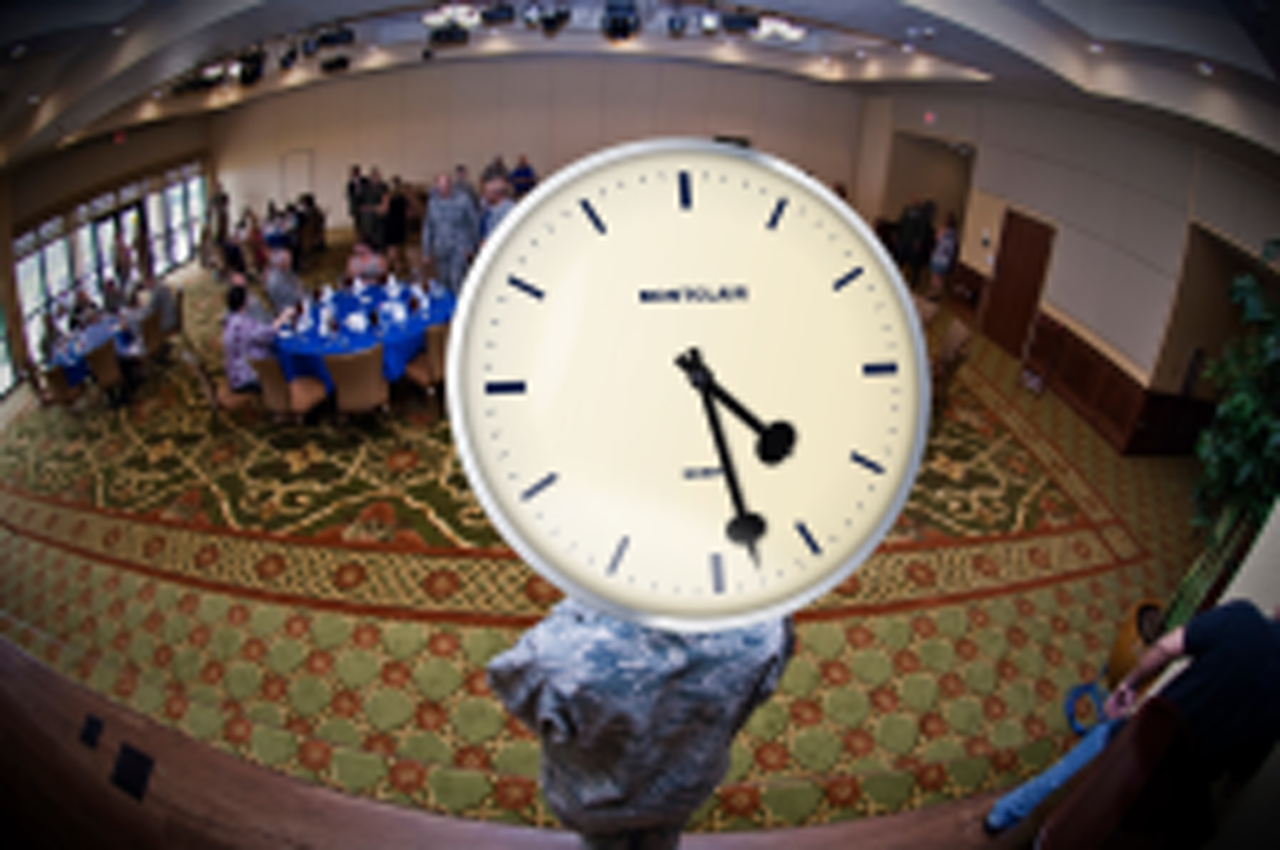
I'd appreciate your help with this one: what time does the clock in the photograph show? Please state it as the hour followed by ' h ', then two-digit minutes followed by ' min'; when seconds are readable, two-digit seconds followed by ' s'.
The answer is 4 h 28 min
